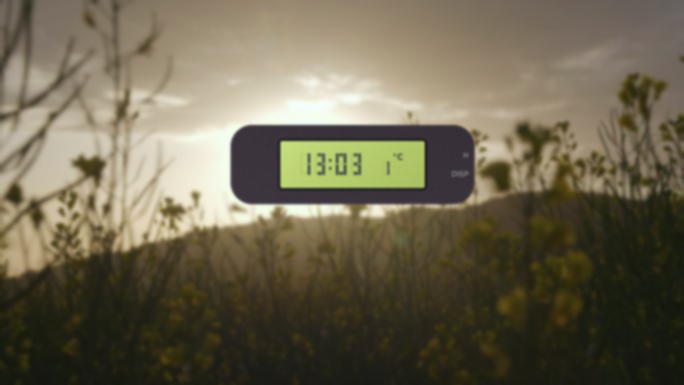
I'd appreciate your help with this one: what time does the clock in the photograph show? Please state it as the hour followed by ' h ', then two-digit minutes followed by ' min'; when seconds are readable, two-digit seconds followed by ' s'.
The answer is 13 h 03 min
